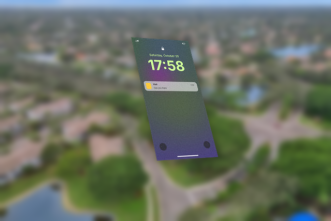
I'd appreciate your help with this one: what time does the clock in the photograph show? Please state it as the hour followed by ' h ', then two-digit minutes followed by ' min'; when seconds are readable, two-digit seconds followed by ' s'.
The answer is 17 h 58 min
